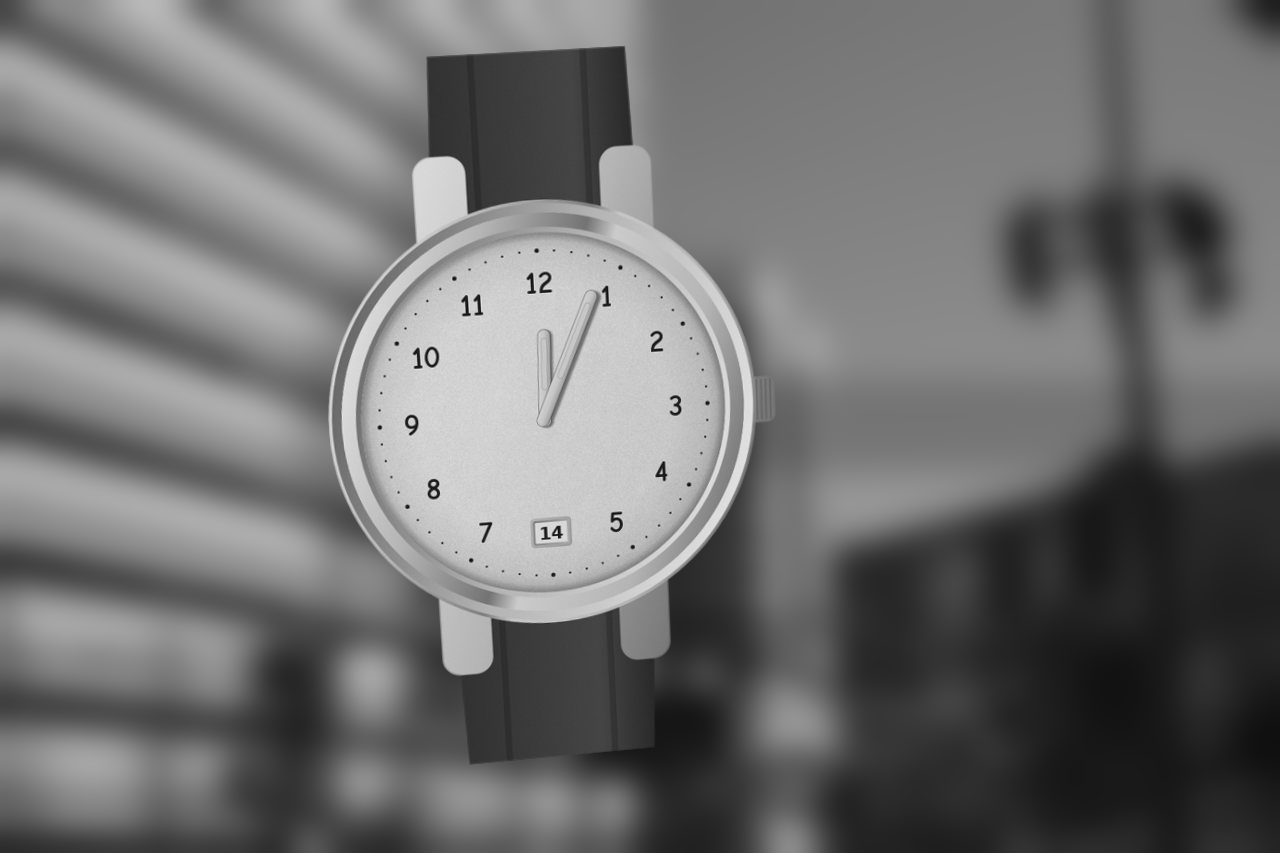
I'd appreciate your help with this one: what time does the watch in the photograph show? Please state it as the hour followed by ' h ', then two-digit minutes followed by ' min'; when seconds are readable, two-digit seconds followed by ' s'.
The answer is 12 h 04 min
